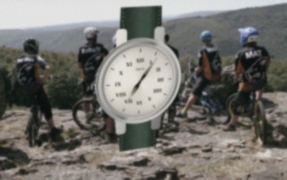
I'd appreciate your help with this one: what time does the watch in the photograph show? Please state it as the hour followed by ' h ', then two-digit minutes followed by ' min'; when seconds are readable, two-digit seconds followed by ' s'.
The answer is 7 h 06 min
